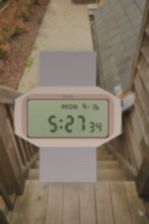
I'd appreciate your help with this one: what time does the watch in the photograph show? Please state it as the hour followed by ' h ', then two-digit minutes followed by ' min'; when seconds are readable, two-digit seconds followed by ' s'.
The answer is 5 h 27 min 34 s
